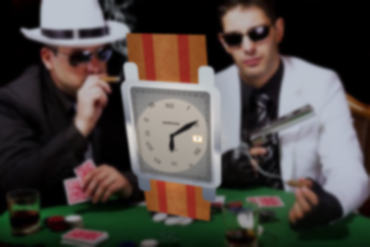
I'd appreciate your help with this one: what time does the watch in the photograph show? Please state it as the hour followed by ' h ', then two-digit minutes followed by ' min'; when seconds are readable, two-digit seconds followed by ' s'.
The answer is 6 h 09 min
